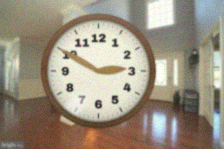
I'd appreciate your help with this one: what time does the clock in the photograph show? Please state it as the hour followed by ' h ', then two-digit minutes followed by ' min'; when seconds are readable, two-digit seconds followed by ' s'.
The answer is 2 h 50 min
